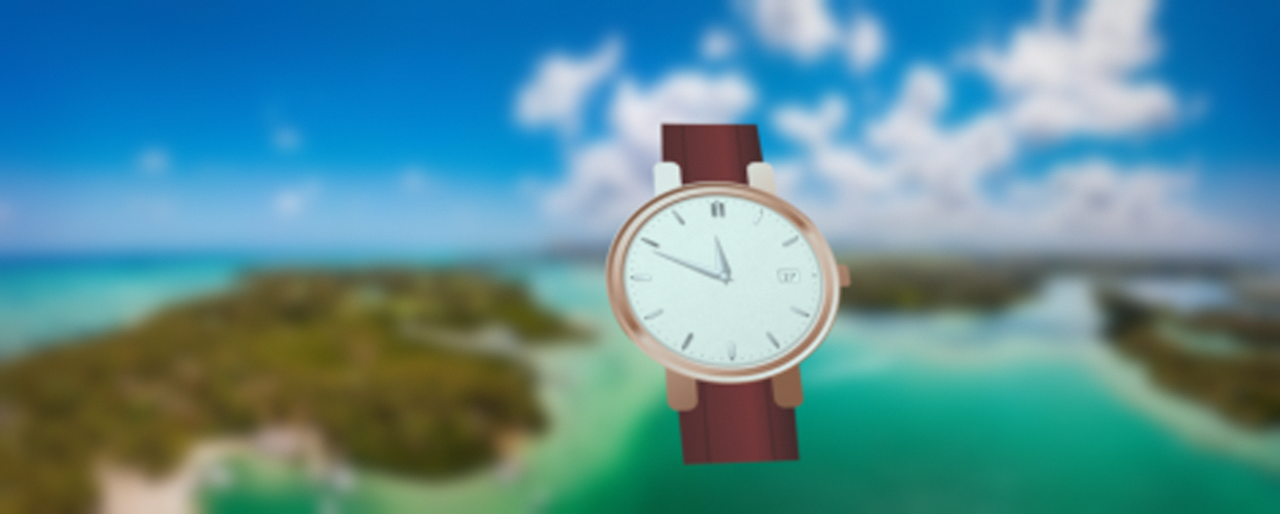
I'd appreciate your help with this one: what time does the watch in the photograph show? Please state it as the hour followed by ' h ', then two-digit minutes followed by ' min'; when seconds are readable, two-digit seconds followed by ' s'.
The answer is 11 h 49 min
